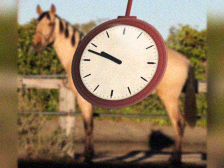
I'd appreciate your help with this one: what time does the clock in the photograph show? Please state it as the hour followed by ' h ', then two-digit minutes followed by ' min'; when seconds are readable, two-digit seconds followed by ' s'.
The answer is 9 h 48 min
